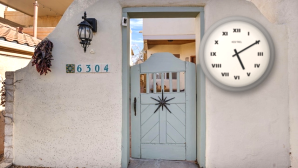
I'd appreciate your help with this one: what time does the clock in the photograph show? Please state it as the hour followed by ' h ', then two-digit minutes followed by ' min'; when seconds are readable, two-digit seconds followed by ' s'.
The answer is 5 h 10 min
